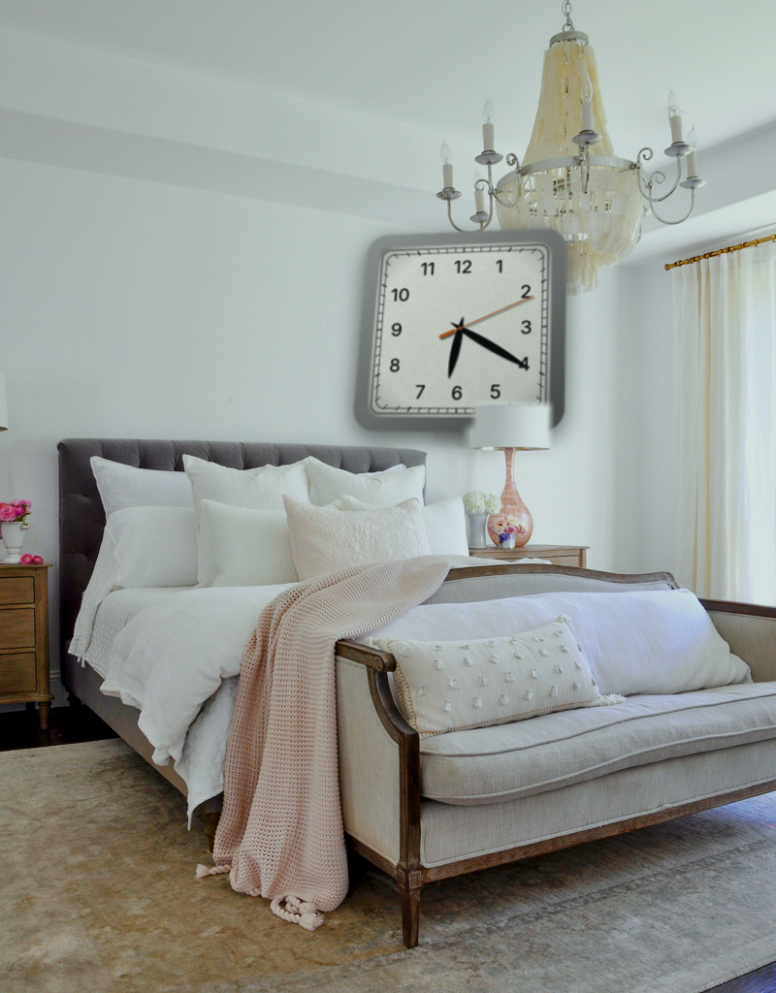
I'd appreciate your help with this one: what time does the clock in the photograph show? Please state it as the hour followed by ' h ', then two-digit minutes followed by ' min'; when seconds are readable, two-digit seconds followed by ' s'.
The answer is 6 h 20 min 11 s
